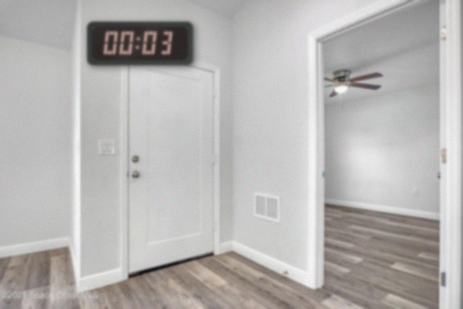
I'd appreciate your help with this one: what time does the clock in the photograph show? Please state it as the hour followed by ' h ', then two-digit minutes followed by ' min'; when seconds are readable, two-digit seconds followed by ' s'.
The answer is 0 h 03 min
